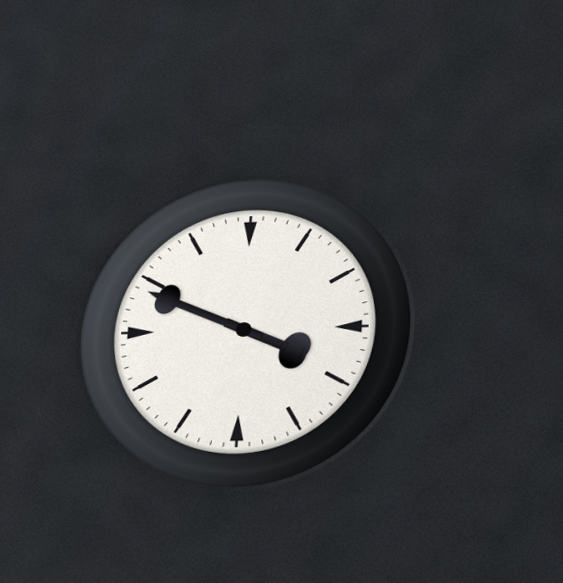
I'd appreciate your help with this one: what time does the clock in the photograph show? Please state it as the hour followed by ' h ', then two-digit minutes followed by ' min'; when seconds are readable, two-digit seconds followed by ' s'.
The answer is 3 h 49 min
